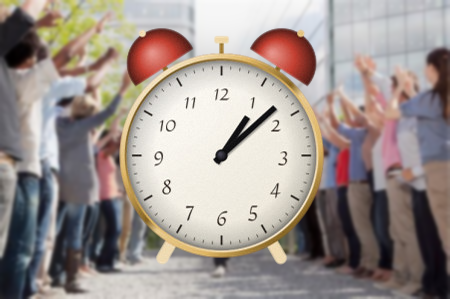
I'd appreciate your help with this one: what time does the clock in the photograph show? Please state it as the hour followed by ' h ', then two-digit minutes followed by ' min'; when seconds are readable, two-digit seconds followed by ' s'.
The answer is 1 h 08 min
